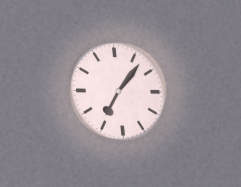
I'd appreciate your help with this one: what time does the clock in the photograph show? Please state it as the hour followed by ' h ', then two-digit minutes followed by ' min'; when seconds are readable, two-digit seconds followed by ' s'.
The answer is 7 h 07 min
